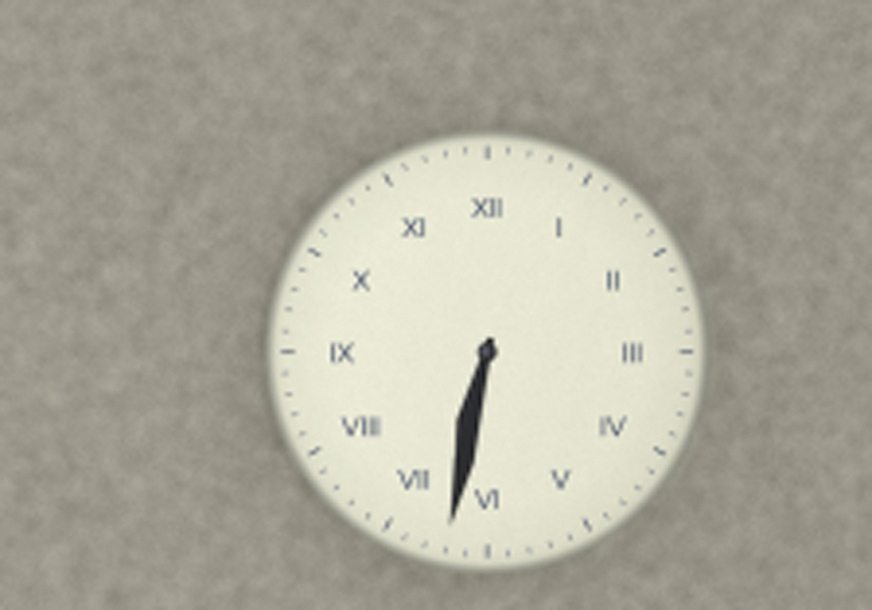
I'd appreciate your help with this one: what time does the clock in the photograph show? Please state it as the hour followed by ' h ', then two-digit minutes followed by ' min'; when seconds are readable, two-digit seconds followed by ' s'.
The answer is 6 h 32 min
